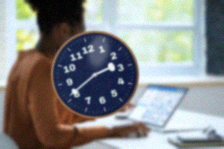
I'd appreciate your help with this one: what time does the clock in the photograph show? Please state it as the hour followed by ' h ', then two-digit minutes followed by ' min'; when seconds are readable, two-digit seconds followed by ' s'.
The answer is 2 h 41 min
